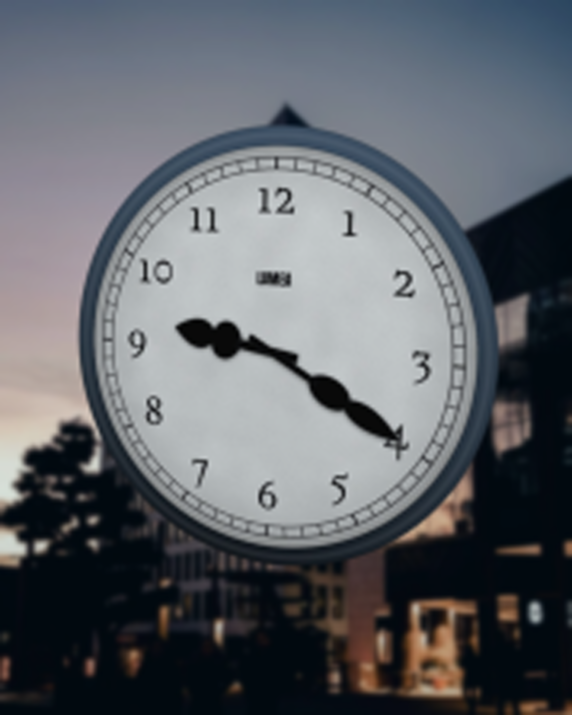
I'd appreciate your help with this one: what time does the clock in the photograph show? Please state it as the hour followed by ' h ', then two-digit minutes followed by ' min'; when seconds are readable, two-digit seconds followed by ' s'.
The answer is 9 h 20 min
